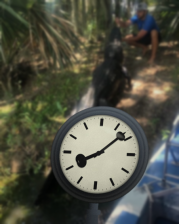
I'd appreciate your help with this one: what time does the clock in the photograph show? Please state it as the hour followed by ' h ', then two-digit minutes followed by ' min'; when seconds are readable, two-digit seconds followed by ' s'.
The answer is 8 h 08 min
